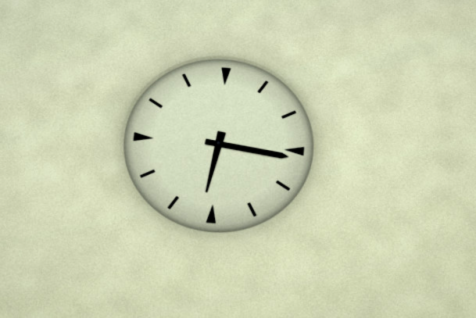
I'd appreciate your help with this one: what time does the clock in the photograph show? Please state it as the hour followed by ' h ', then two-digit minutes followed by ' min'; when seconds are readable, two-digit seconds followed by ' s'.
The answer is 6 h 16 min
